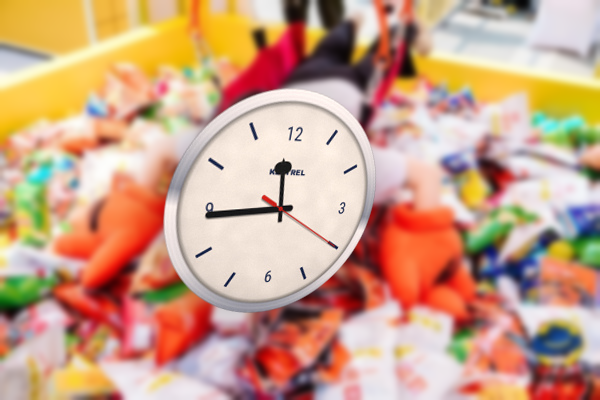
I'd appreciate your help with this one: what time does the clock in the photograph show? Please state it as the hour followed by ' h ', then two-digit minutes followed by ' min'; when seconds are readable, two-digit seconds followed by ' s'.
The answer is 11 h 44 min 20 s
